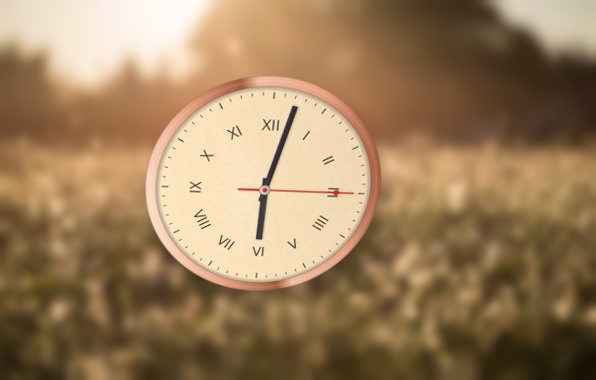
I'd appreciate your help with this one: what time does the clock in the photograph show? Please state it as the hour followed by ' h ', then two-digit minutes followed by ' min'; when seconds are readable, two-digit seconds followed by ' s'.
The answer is 6 h 02 min 15 s
